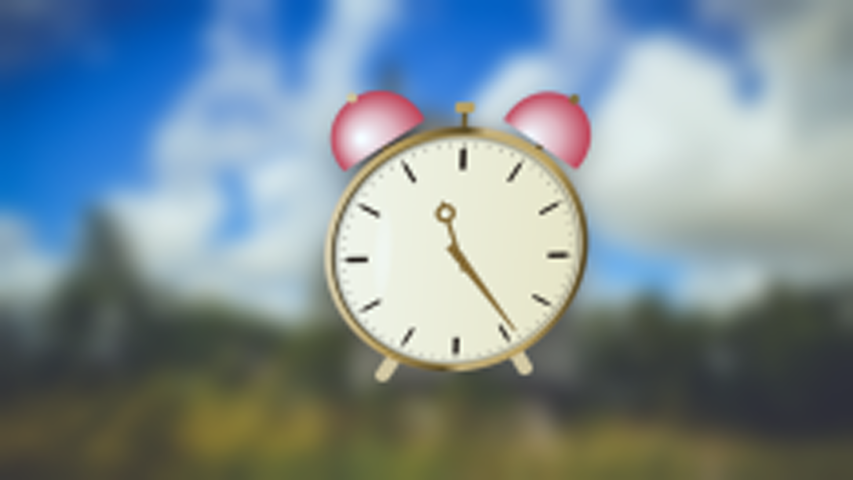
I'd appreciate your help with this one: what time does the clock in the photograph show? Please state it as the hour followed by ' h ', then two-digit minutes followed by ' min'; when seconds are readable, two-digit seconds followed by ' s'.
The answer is 11 h 24 min
